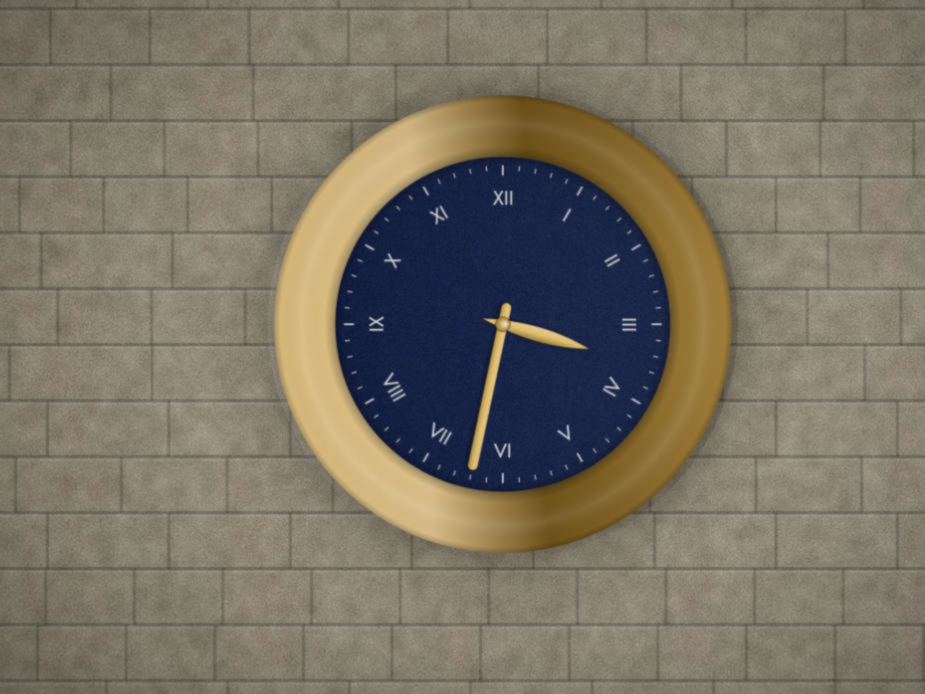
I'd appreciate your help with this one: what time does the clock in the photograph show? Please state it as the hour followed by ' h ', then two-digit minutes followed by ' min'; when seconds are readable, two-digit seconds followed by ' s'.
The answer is 3 h 32 min
